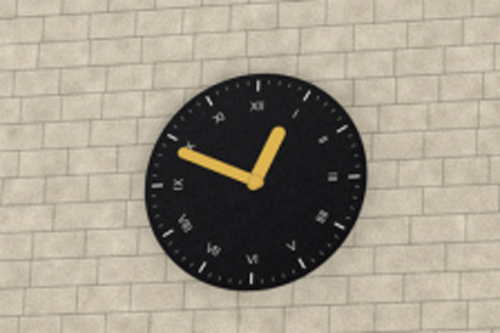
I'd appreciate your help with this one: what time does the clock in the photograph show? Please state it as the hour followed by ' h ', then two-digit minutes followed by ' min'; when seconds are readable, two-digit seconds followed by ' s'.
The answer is 12 h 49 min
